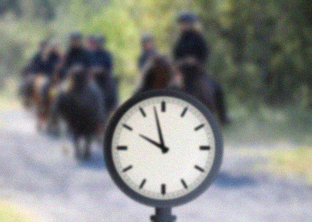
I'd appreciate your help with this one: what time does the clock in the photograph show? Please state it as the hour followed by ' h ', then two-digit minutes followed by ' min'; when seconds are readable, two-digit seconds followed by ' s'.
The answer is 9 h 58 min
